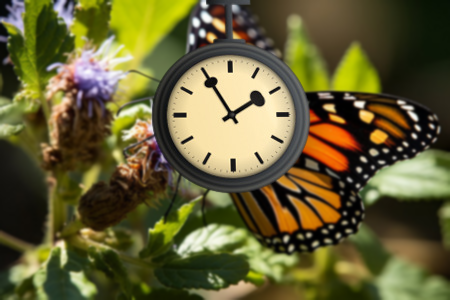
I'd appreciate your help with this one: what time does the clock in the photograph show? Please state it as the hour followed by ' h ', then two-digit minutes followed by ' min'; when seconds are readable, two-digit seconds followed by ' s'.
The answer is 1 h 55 min
